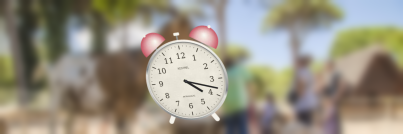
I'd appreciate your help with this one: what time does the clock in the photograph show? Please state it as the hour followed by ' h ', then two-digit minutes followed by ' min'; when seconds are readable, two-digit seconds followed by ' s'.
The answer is 4 h 18 min
